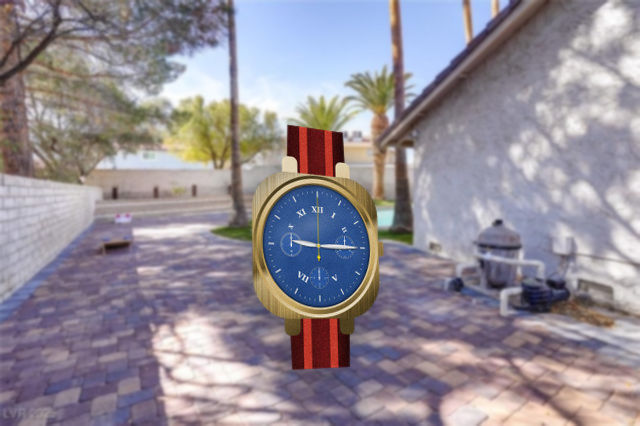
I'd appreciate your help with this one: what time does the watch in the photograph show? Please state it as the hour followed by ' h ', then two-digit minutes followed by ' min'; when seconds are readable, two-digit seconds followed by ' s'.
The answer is 9 h 15 min
